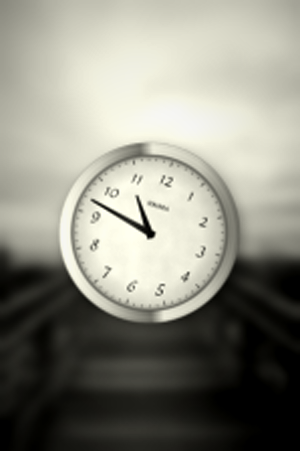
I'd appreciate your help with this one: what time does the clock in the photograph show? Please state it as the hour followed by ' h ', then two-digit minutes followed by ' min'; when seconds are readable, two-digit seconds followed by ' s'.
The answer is 10 h 47 min
